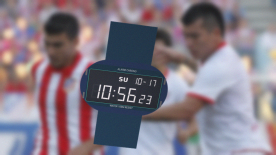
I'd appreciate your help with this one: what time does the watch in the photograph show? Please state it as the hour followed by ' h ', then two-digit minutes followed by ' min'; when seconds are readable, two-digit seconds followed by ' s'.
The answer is 10 h 56 min 23 s
